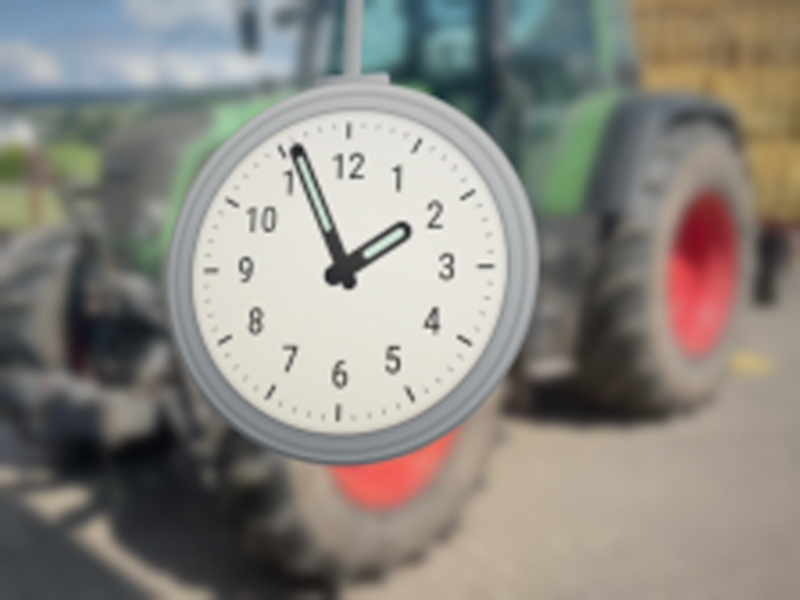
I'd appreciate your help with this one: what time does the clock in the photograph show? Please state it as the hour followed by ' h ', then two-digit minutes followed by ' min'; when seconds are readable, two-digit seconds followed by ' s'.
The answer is 1 h 56 min
